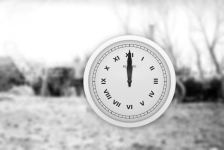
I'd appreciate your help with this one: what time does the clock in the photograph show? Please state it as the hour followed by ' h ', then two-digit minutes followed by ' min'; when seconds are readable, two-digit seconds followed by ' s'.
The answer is 12 h 00 min
